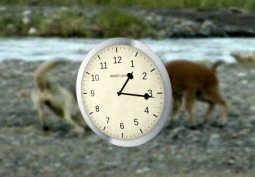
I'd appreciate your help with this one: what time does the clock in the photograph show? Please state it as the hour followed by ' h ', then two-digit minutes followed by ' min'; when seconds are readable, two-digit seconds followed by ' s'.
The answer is 1 h 16 min
